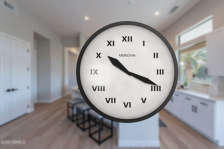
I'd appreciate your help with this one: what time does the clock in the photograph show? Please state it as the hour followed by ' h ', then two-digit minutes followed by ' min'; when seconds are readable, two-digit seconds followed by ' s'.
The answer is 10 h 19 min
